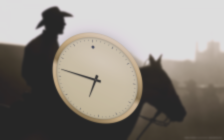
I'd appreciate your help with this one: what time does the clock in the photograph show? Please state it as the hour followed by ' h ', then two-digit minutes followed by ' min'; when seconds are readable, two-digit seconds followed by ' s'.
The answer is 6 h 47 min
